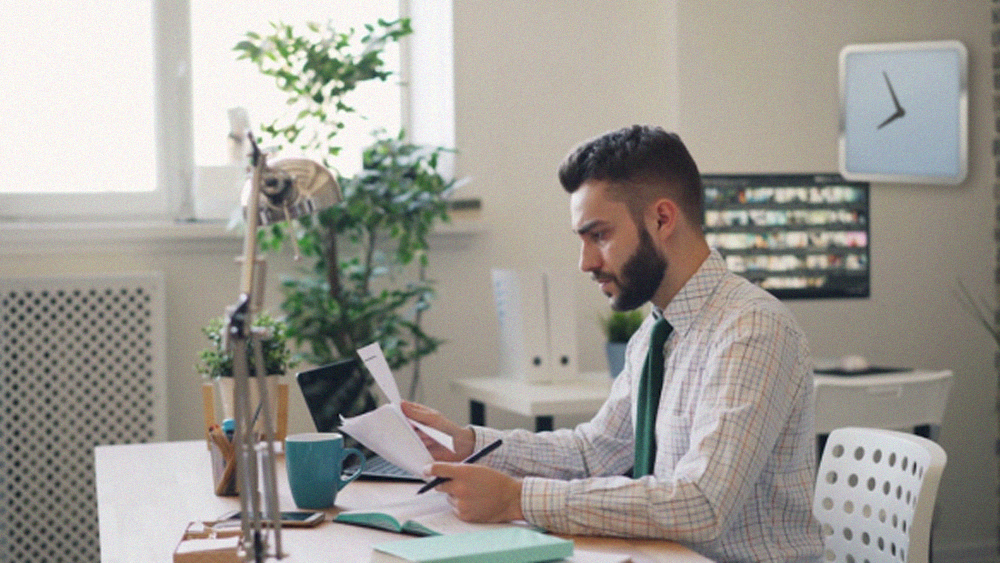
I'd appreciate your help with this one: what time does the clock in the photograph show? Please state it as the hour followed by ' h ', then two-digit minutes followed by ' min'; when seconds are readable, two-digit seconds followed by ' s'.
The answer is 7 h 56 min
